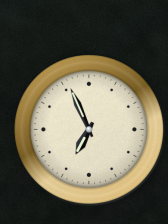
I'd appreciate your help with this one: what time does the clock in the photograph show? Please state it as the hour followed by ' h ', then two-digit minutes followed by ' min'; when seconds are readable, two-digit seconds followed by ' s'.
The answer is 6 h 56 min
